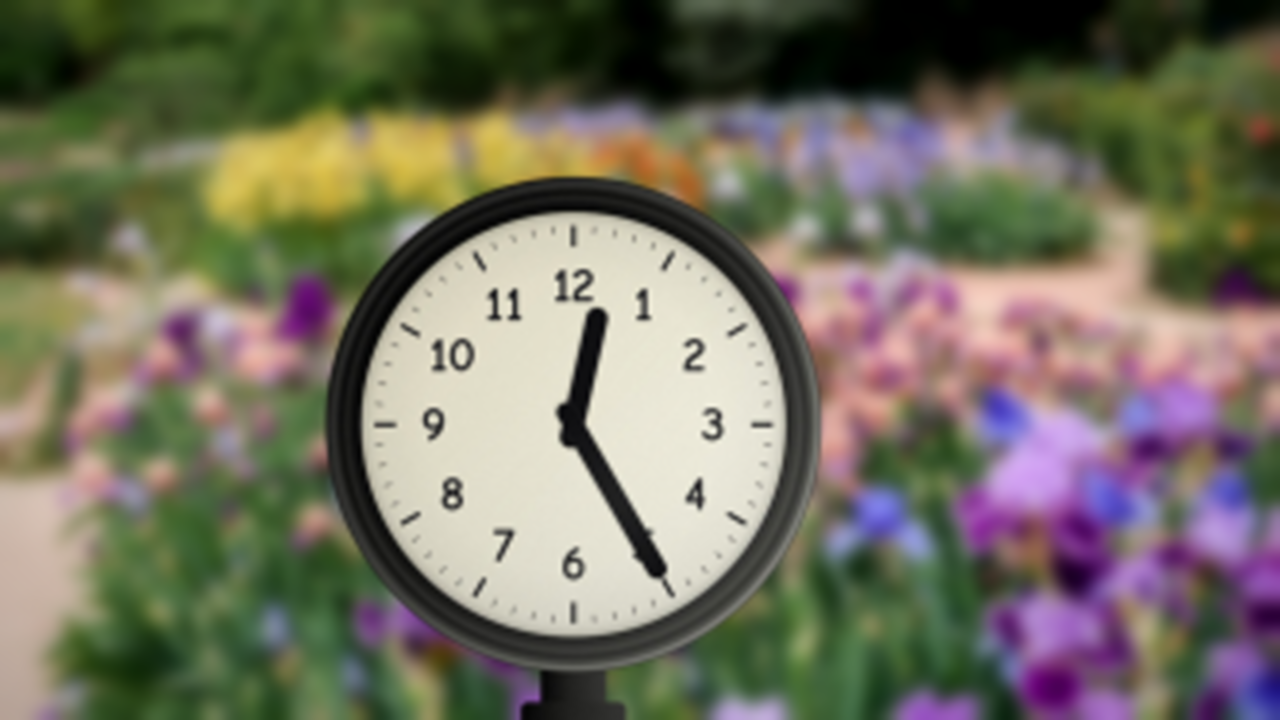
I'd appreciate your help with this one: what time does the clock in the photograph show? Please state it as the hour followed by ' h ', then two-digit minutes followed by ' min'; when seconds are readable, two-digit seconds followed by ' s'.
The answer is 12 h 25 min
